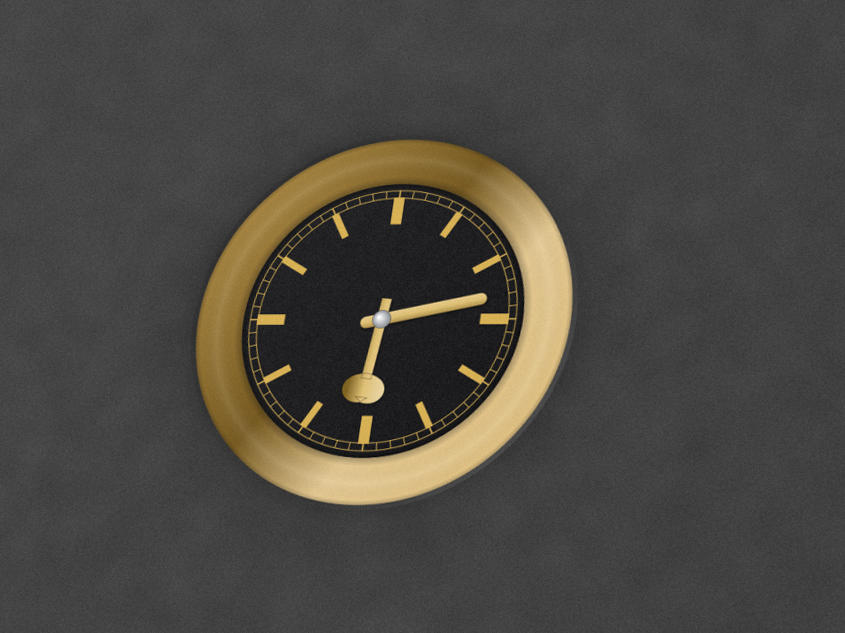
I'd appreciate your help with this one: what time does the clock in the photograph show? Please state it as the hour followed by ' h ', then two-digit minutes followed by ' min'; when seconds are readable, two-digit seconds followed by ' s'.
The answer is 6 h 13 min
